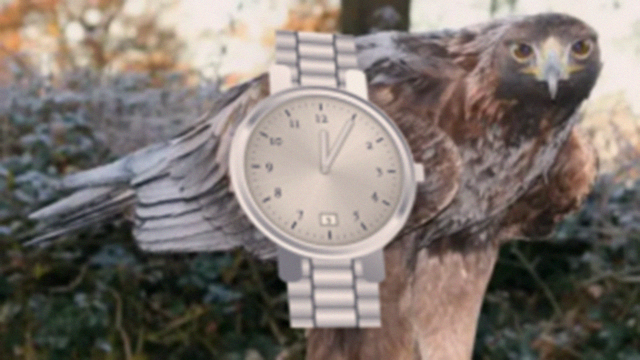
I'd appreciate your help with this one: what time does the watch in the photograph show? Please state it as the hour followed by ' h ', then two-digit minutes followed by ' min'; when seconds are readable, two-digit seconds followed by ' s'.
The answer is 12 h 05 min
